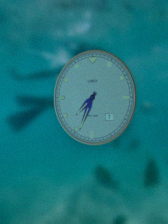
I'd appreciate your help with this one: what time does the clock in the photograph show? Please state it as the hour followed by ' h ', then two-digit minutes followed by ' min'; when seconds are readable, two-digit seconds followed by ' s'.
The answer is 7 h 34 min
